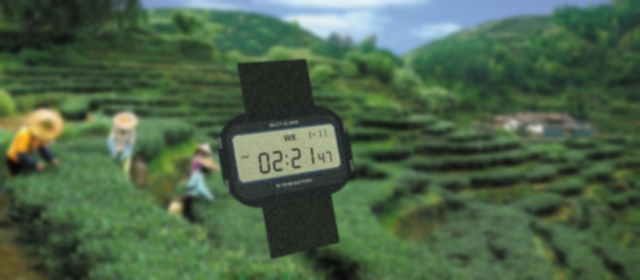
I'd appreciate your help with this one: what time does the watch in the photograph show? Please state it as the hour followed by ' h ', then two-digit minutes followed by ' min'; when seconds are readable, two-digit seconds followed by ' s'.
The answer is 2 h 21 min 47 s
